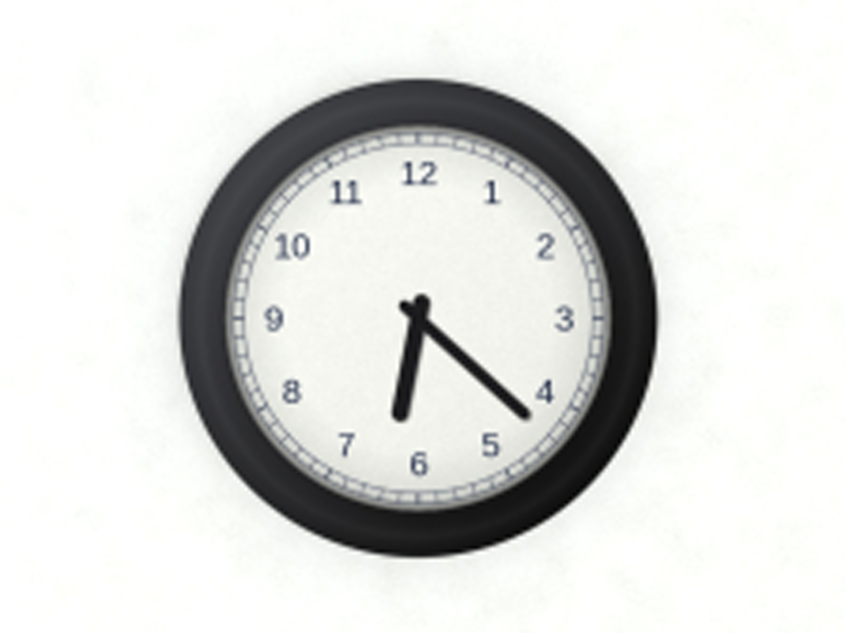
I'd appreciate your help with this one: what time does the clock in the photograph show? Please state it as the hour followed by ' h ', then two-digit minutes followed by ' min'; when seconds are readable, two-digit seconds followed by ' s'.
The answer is 6 h 22 min
